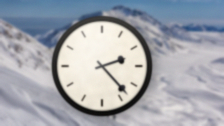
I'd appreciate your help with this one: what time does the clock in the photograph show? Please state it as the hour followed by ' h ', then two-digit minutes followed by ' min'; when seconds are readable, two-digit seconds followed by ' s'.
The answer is 2 h 23 min
